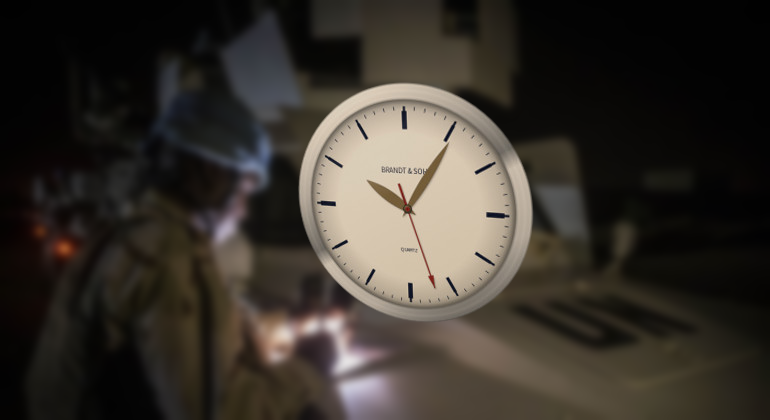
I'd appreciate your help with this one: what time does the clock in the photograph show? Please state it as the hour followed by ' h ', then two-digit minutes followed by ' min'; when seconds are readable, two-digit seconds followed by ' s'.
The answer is 10 h 05 min 27 s
